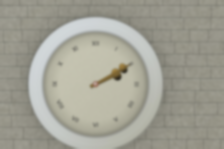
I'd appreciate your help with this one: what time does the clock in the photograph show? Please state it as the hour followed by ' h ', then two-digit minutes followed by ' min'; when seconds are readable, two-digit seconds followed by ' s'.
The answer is 2 h 10 min
